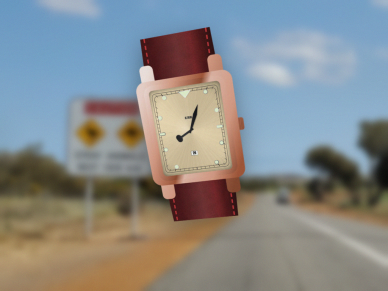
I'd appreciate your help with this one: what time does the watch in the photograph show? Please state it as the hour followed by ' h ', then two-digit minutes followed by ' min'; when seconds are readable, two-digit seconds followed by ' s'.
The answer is 8 h 04 min
